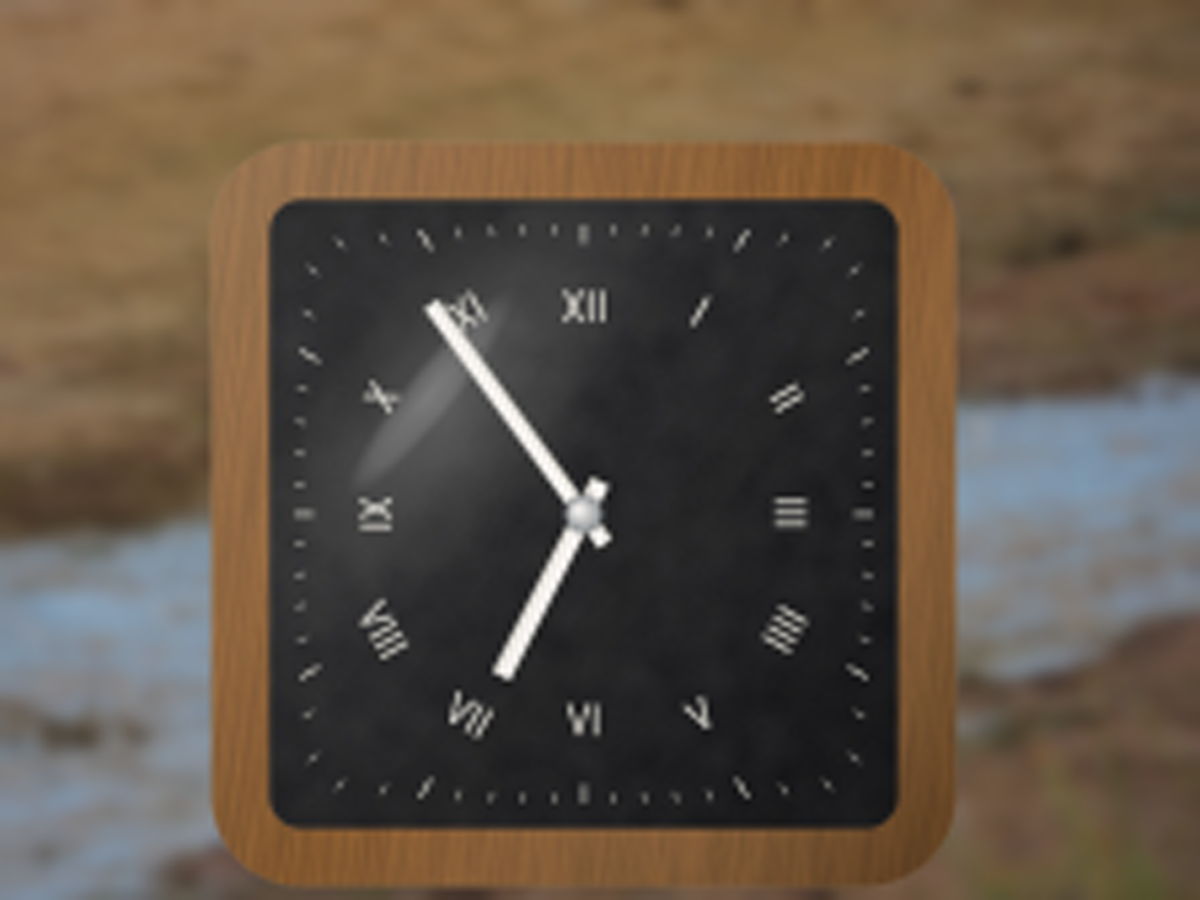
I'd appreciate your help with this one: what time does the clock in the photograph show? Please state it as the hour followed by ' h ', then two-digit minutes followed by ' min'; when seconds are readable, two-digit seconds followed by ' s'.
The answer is 6 h 54 min
